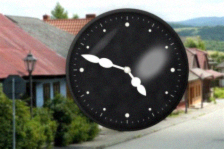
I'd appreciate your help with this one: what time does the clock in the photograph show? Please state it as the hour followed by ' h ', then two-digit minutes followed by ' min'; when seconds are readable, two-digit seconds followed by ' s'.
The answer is 4 h 48 min
